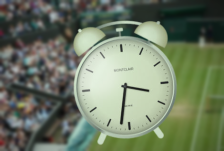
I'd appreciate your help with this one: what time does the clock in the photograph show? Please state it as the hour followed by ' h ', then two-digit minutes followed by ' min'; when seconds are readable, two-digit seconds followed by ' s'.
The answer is 3 h 32 min
